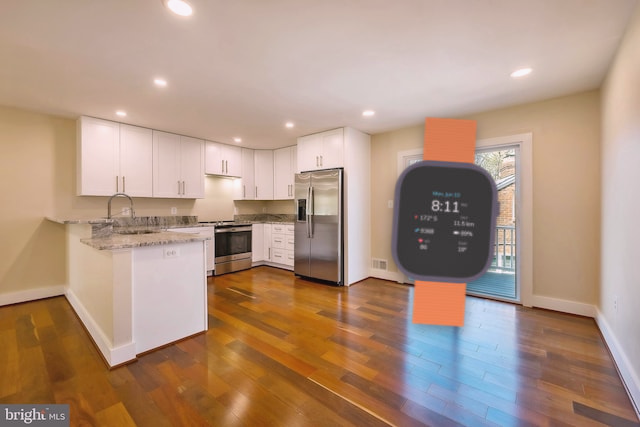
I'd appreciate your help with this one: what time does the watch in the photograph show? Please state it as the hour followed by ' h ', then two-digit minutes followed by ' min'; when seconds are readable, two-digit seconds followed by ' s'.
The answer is 8 h 11 min
